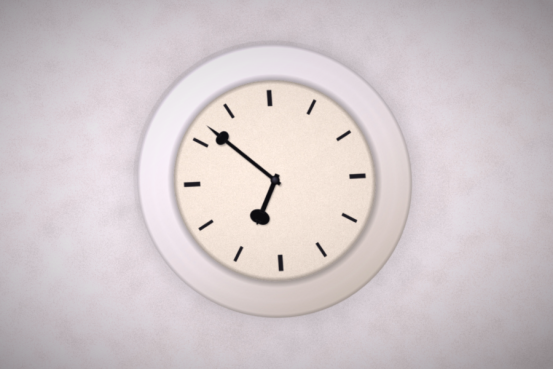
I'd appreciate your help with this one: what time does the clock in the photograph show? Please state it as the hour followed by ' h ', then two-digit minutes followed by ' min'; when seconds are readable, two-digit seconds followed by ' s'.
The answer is 6 h 52 min
